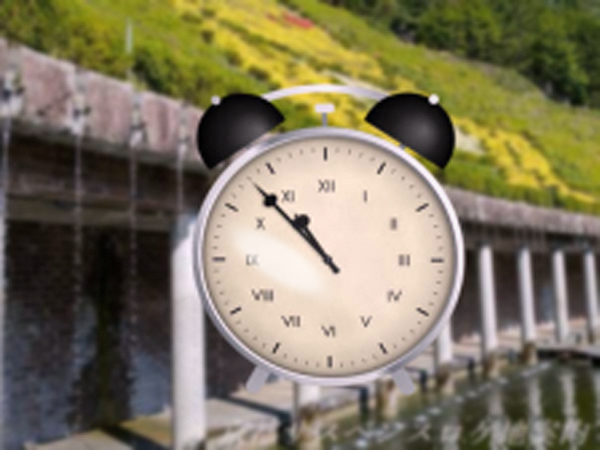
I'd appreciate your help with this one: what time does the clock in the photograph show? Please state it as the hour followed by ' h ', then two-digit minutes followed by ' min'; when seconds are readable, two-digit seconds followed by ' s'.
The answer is 10 h 53 min
